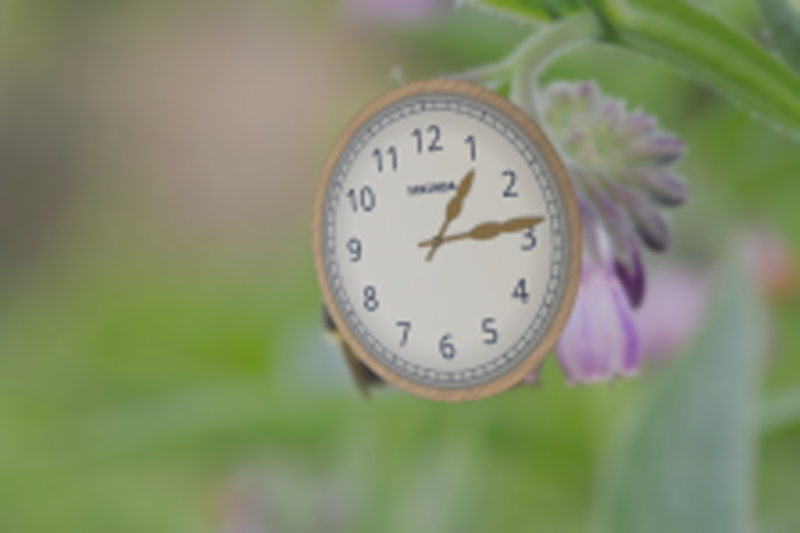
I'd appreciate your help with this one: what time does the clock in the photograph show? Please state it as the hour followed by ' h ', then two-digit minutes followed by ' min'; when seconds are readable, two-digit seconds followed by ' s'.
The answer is 1 h 14 min
